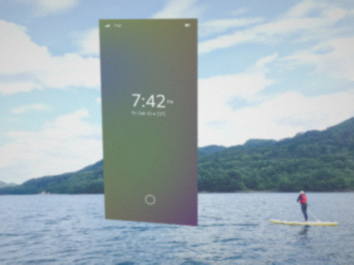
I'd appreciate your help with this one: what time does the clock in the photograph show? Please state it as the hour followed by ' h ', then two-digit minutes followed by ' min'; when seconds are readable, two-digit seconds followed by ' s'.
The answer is 7 h 42 min
